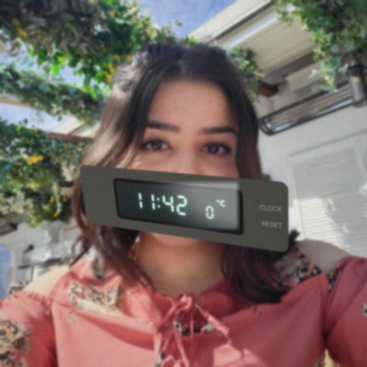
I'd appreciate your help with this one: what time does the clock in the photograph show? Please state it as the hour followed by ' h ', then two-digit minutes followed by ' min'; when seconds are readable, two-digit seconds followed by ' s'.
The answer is 11 h 42 min
